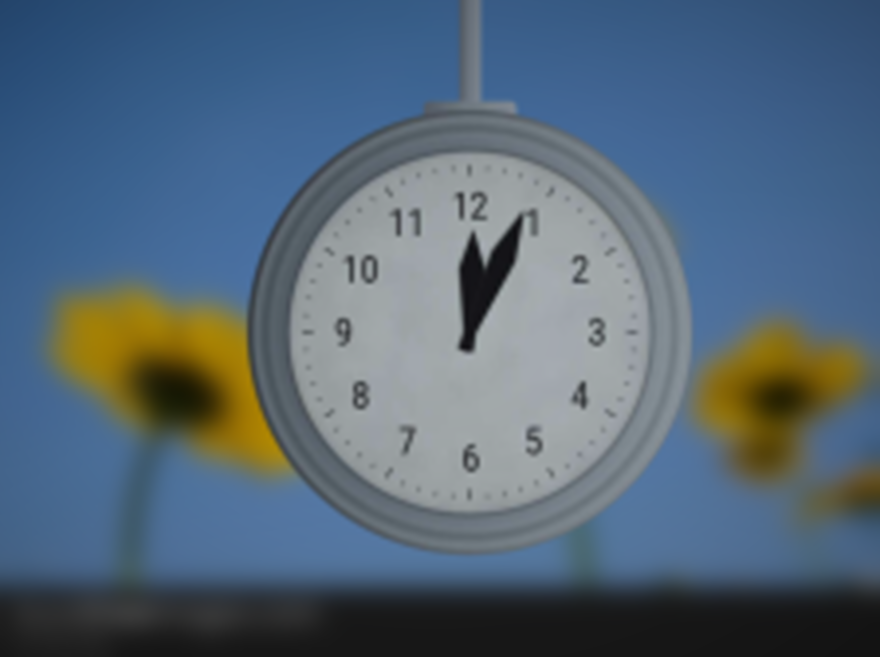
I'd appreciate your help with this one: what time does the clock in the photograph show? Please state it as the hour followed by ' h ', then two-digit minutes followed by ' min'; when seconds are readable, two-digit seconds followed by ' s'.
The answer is 12 h 04 min
